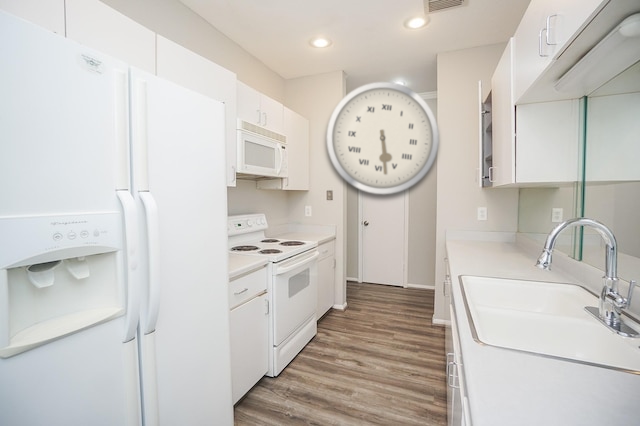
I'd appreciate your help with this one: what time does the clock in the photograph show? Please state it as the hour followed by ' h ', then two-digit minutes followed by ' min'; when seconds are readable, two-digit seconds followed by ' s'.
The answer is 5 h 28 min
